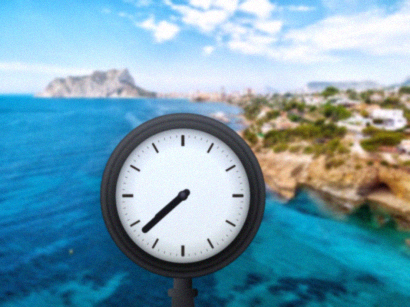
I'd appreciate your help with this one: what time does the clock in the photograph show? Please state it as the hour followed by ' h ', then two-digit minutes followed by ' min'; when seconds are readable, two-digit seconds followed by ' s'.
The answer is 7 h 38 min
